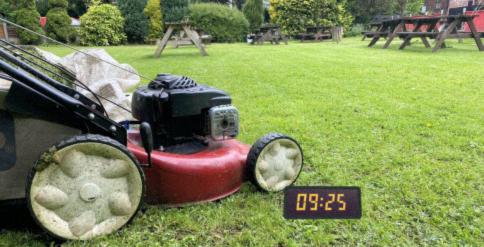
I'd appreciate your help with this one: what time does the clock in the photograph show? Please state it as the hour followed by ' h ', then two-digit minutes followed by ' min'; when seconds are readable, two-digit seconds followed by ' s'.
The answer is 9 h 25 min
